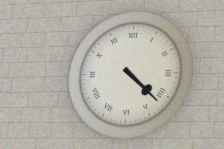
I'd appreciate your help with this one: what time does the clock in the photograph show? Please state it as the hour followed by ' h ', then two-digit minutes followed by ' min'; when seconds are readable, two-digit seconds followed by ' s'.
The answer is 4 h 22 min
